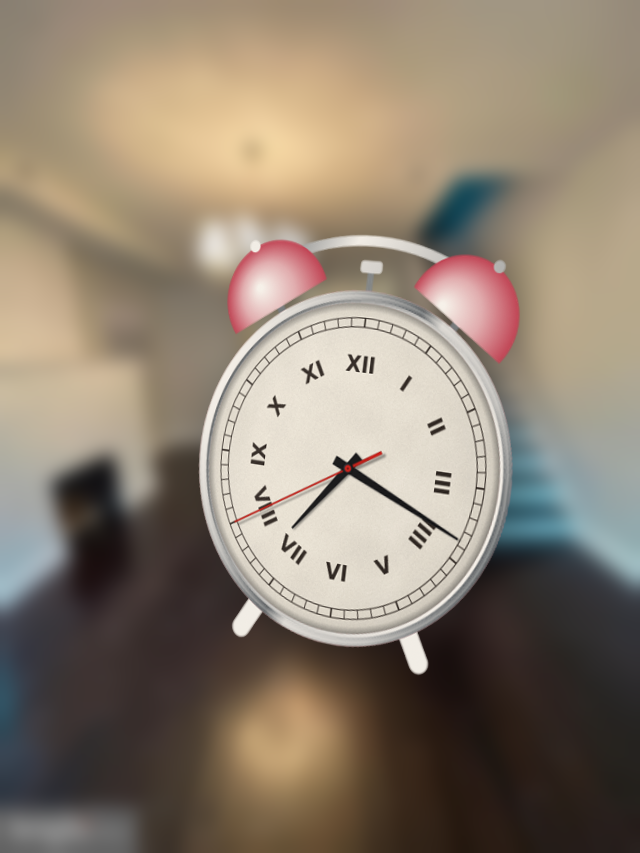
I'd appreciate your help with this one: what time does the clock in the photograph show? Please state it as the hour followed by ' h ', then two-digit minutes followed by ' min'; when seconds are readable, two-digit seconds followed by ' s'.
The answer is 7 h 18 min 40 s
